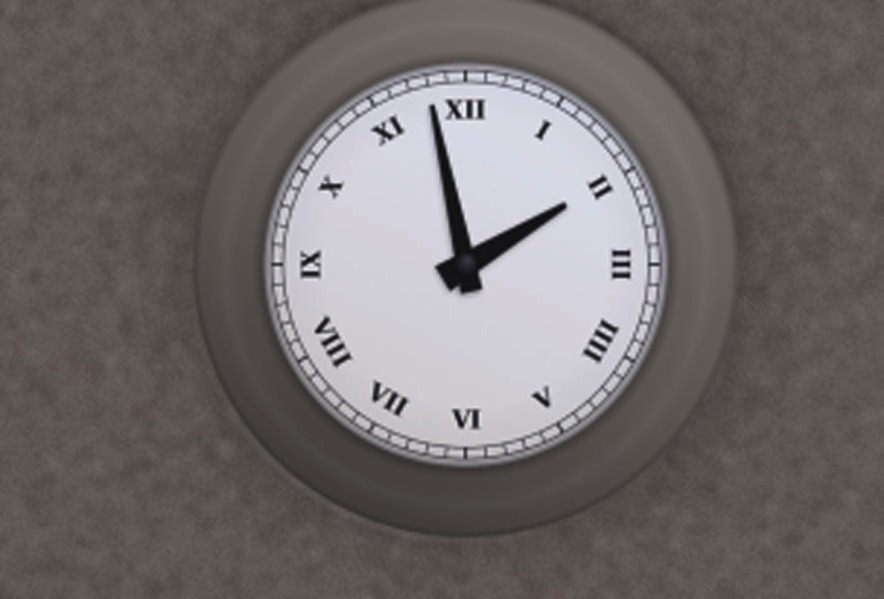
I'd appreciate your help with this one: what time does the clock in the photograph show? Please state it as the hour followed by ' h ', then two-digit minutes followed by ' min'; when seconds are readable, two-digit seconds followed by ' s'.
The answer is 1 h 58 min
